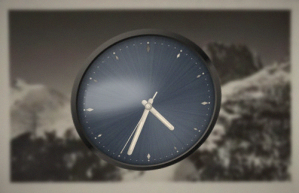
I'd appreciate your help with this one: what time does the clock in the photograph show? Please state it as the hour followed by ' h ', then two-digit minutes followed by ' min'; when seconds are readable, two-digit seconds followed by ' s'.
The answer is 4 h 33 min 35 s
